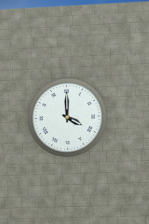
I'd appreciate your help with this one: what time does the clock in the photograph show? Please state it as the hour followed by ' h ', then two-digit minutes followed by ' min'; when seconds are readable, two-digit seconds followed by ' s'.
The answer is 4 h 00 min
